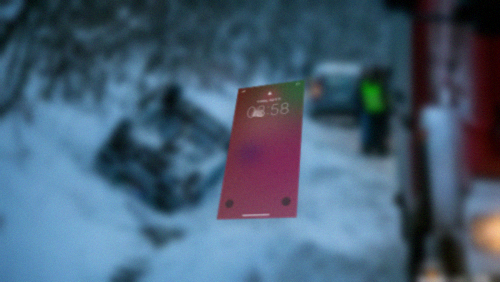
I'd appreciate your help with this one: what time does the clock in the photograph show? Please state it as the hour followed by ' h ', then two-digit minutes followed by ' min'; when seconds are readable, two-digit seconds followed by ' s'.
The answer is 3 h 58 min
